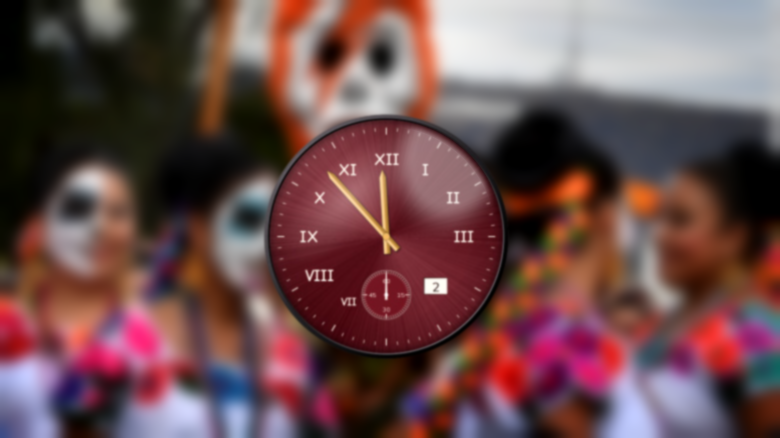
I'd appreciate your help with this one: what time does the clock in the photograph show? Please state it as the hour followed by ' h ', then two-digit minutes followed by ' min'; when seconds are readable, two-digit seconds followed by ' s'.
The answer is 11 h 53 min
